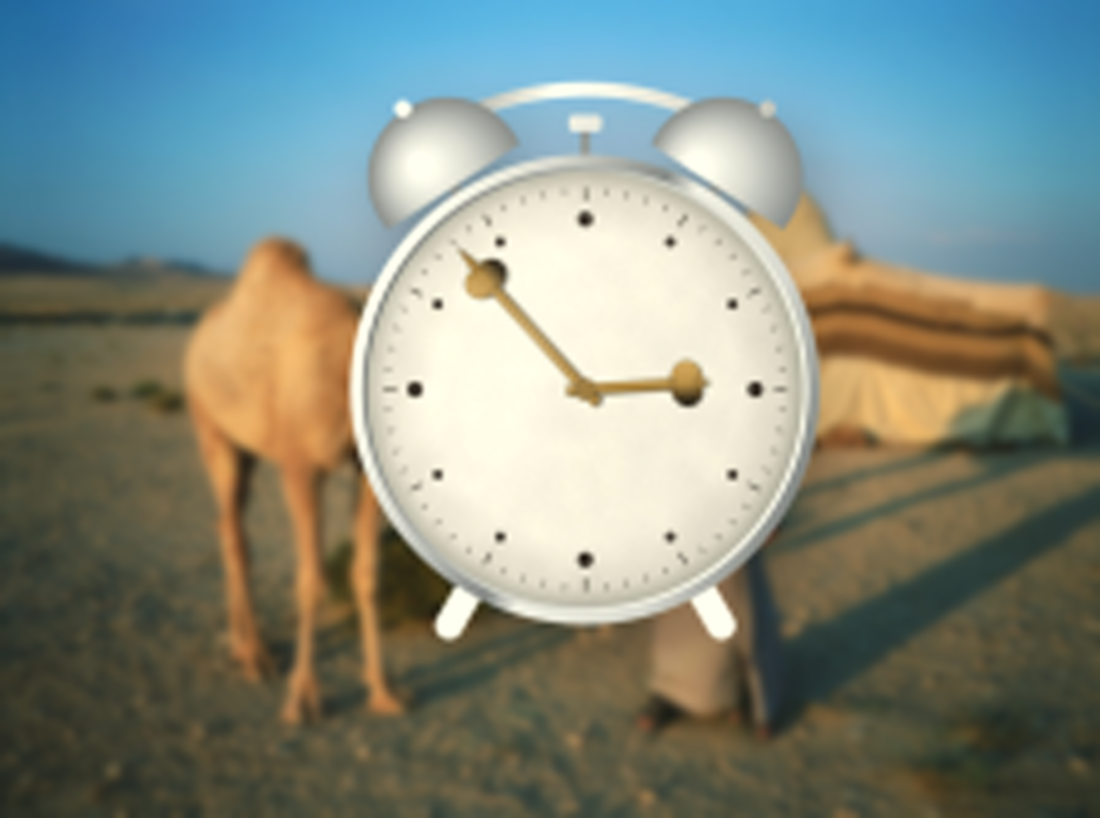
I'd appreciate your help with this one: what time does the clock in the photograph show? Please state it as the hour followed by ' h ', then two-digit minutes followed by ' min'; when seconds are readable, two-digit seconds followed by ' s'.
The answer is 2 h 53 min
